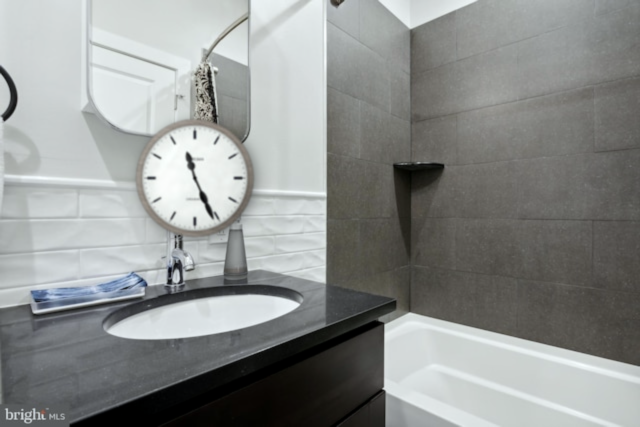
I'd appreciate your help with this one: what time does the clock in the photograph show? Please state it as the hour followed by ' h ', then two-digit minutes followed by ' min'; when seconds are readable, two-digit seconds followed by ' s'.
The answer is 11 h 26 min
